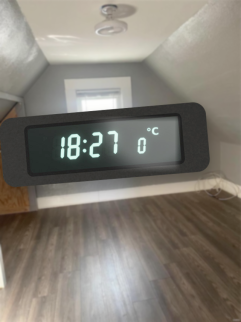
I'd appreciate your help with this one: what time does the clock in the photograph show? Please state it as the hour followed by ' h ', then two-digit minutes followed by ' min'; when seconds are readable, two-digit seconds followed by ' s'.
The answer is 18 h 27 min
